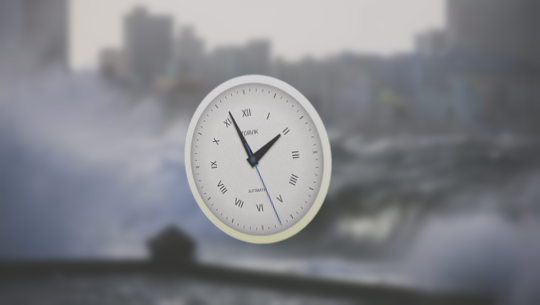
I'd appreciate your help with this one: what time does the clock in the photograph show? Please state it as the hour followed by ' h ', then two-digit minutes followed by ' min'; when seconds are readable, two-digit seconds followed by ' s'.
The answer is 1 h 56 min 27 s
